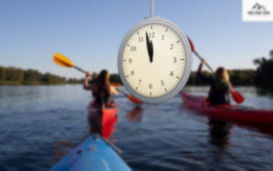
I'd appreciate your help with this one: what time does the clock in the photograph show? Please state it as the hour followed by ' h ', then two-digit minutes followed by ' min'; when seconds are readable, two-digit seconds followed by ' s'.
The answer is 11 h 58 min
